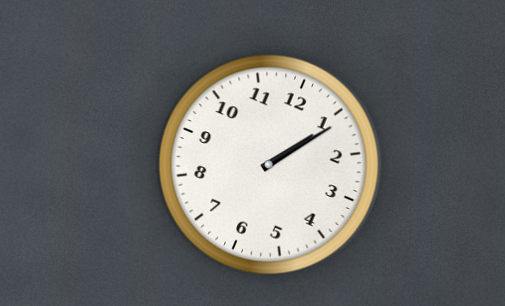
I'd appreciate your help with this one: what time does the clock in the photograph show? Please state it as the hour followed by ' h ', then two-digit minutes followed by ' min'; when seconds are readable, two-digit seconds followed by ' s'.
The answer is 1 h 06 min
